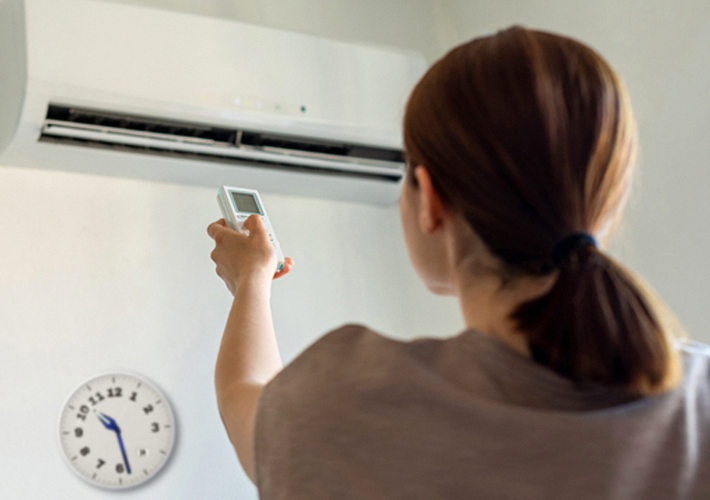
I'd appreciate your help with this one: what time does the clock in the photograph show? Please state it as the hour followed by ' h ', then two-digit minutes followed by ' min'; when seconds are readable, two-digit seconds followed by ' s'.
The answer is 10 h 28 min
